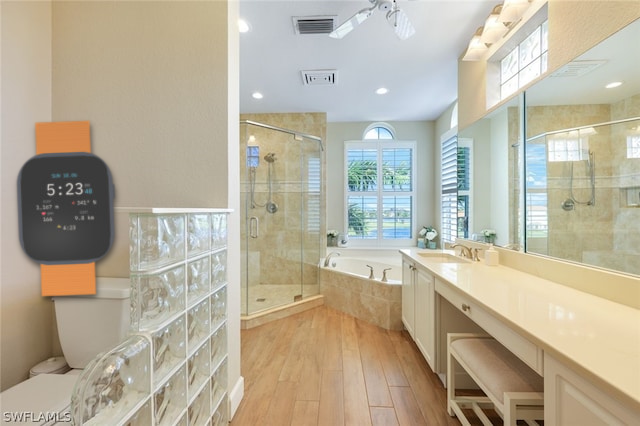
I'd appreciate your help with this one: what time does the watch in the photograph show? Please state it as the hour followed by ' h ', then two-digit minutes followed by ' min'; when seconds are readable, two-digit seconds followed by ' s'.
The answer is 5 h 23 min
